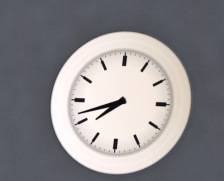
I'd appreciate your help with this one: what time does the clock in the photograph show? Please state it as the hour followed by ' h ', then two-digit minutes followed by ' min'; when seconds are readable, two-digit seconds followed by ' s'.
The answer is 7 h 42 min
